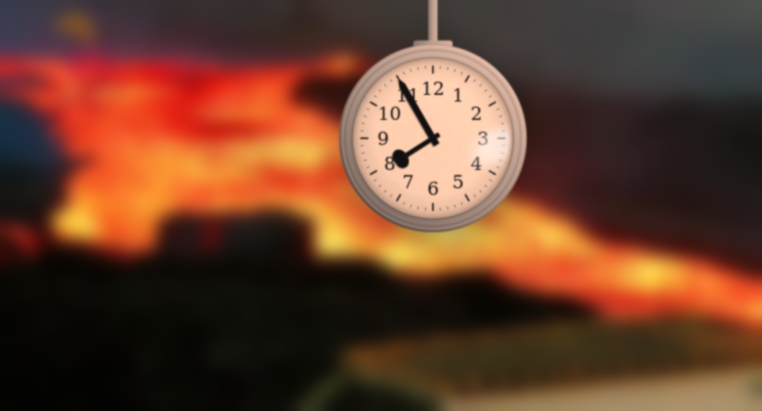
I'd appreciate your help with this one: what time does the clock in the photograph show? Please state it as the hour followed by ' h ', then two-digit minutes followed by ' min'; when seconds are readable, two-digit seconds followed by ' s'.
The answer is 7 h 55 min
